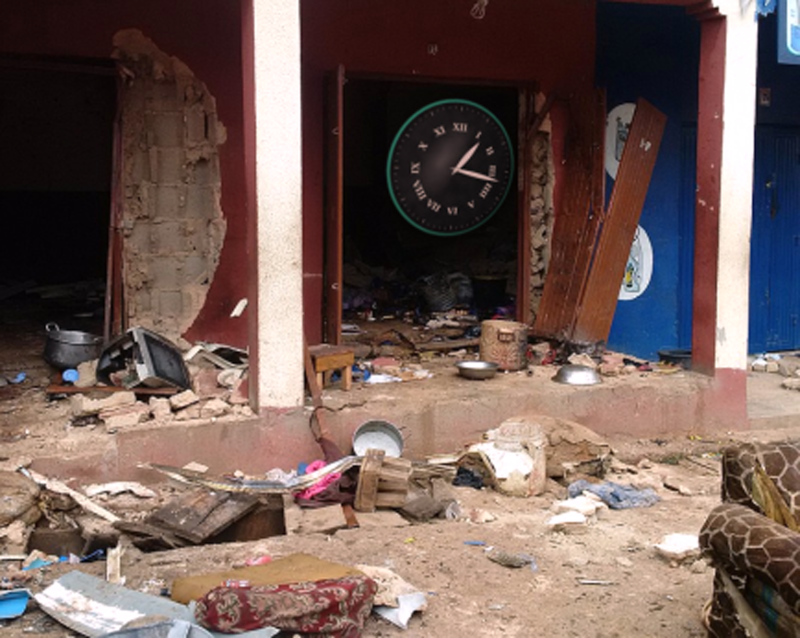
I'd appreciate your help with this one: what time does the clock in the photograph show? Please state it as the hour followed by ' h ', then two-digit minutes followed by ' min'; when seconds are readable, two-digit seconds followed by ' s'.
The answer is 1 h 17 min
